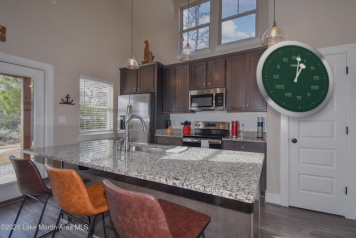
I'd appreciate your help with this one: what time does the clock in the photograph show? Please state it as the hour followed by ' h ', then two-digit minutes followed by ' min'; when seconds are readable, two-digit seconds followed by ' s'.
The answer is 1 h 02 min
